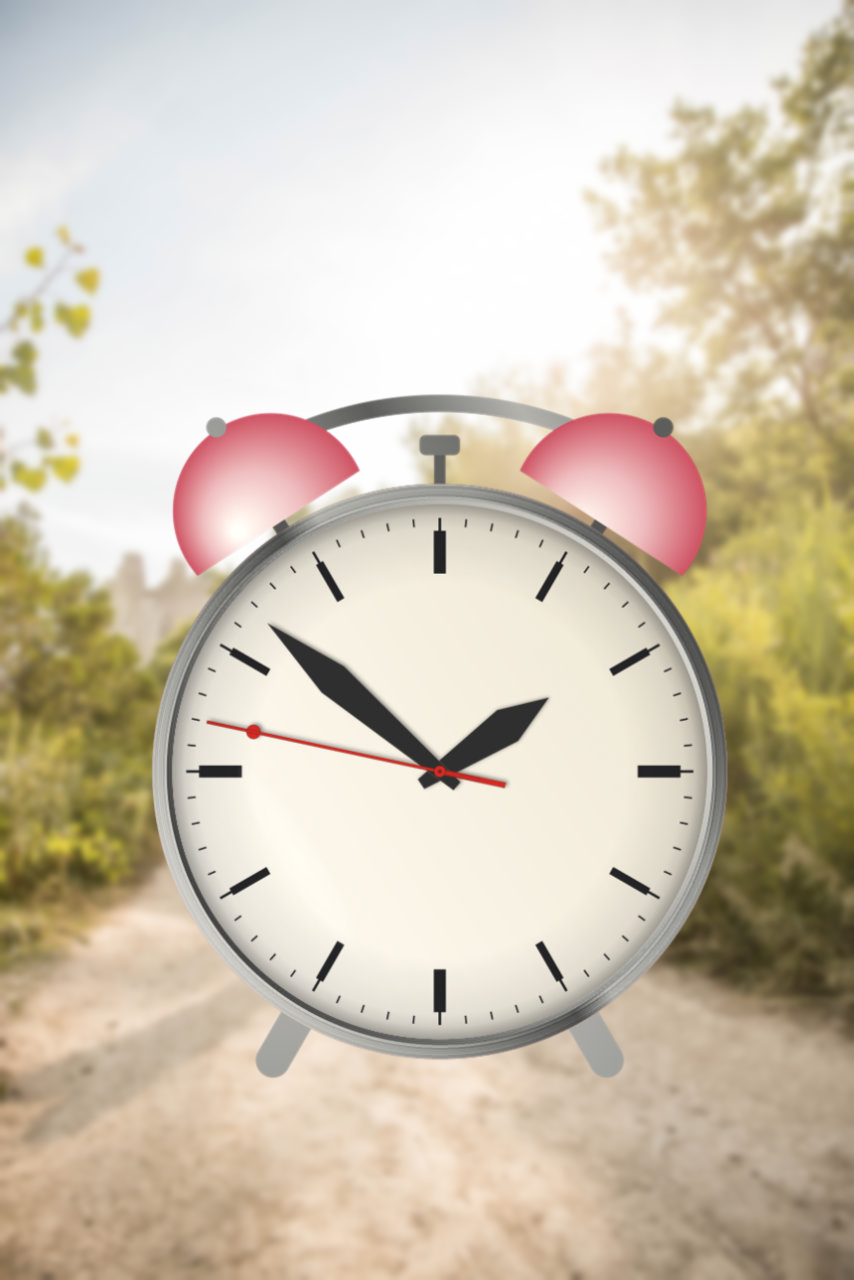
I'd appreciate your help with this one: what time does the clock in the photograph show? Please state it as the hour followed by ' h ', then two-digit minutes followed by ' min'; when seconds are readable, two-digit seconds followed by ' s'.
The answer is 1 h 51 min 47 s
